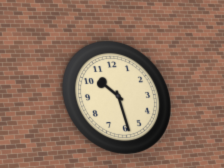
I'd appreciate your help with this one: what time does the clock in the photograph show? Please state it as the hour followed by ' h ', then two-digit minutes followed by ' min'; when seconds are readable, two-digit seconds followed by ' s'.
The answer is 10 h 29 min
